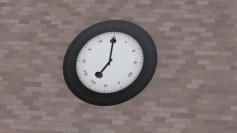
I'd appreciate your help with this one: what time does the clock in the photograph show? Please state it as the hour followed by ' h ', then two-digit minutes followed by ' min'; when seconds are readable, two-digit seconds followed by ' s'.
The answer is 7 h 00 min
